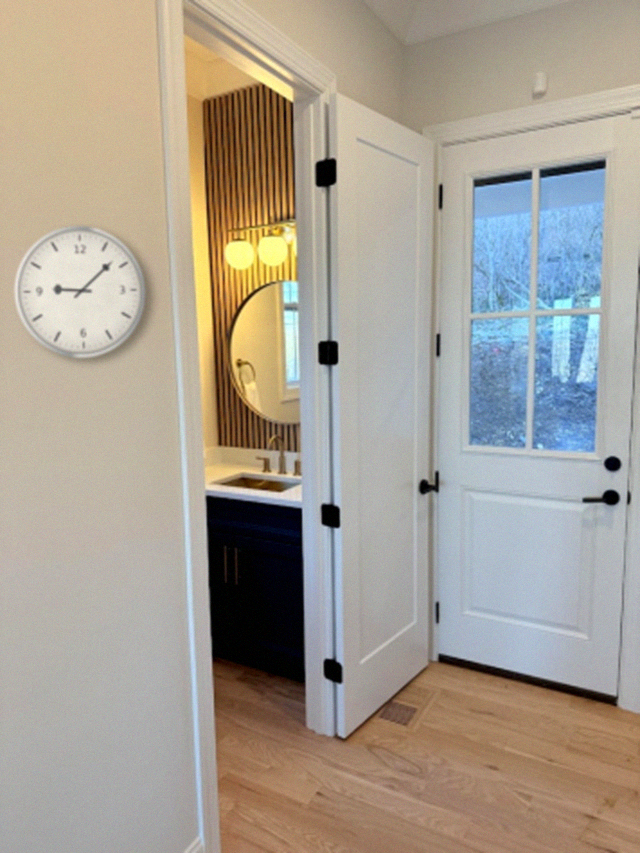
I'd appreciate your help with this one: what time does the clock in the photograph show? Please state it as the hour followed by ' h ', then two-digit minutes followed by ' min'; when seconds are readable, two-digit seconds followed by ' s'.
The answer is 9 h 08 min
